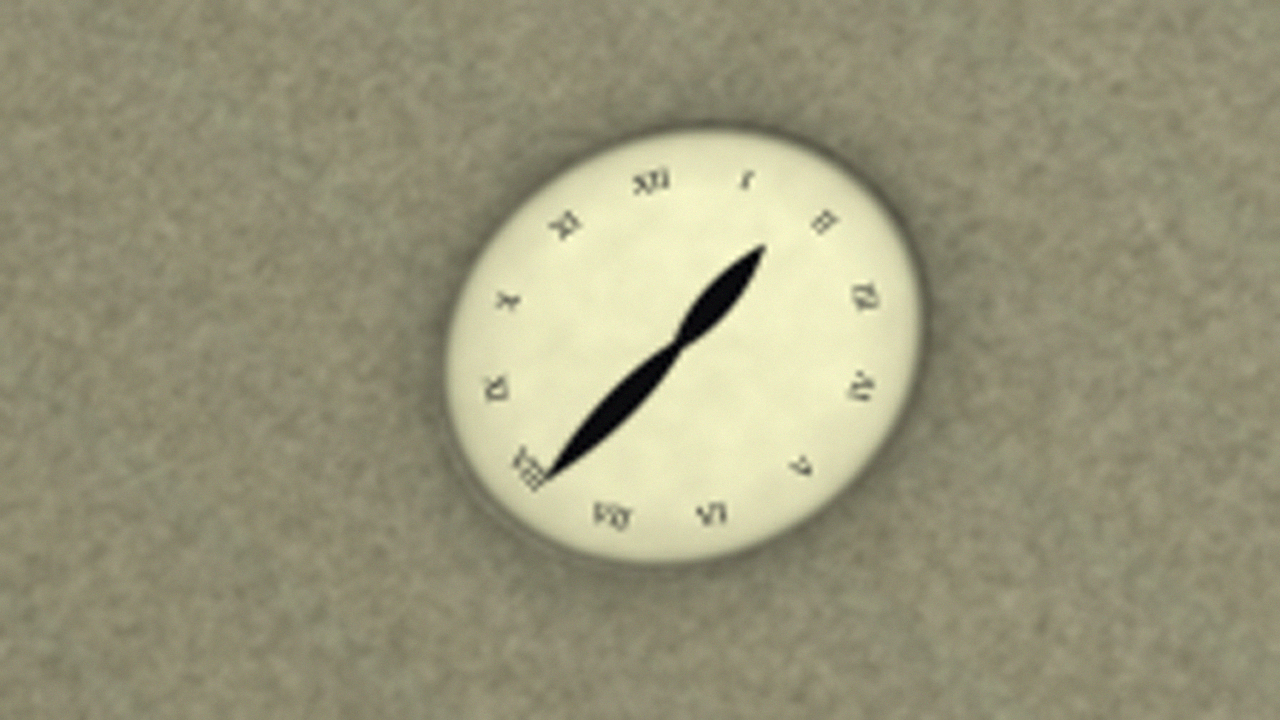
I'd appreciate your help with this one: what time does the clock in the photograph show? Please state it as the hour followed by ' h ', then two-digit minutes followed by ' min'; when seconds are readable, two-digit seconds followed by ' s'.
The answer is 1 h 39 min
